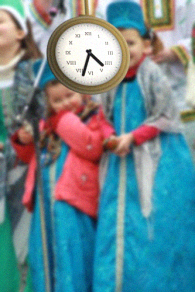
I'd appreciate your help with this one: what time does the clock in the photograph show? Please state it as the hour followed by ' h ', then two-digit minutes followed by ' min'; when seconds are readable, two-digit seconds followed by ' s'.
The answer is 4 h 33 min
